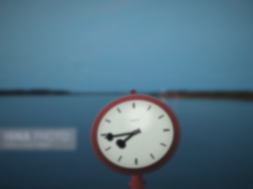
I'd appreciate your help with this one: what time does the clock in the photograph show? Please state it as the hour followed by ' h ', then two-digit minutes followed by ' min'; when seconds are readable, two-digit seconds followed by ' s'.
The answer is 7 h 44 min
